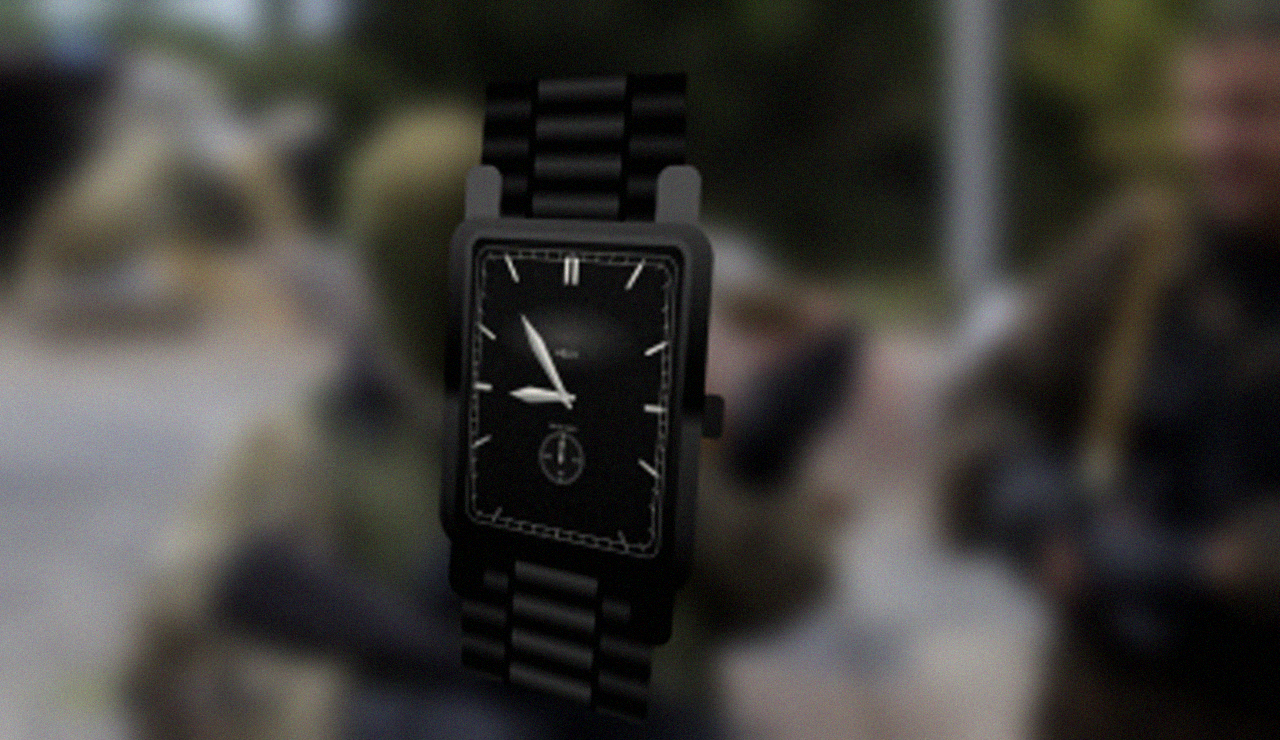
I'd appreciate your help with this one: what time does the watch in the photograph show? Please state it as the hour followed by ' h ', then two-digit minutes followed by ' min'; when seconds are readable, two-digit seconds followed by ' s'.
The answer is 8 h 54 min
